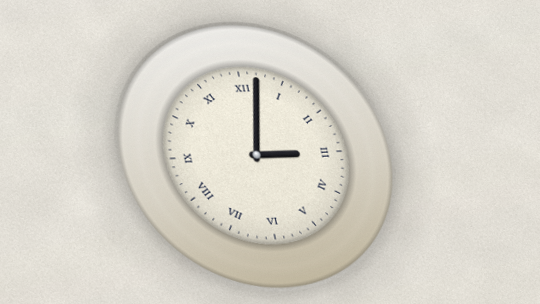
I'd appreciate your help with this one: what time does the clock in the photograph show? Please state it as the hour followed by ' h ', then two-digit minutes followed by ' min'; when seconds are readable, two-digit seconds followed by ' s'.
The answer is 3 h 02 min
